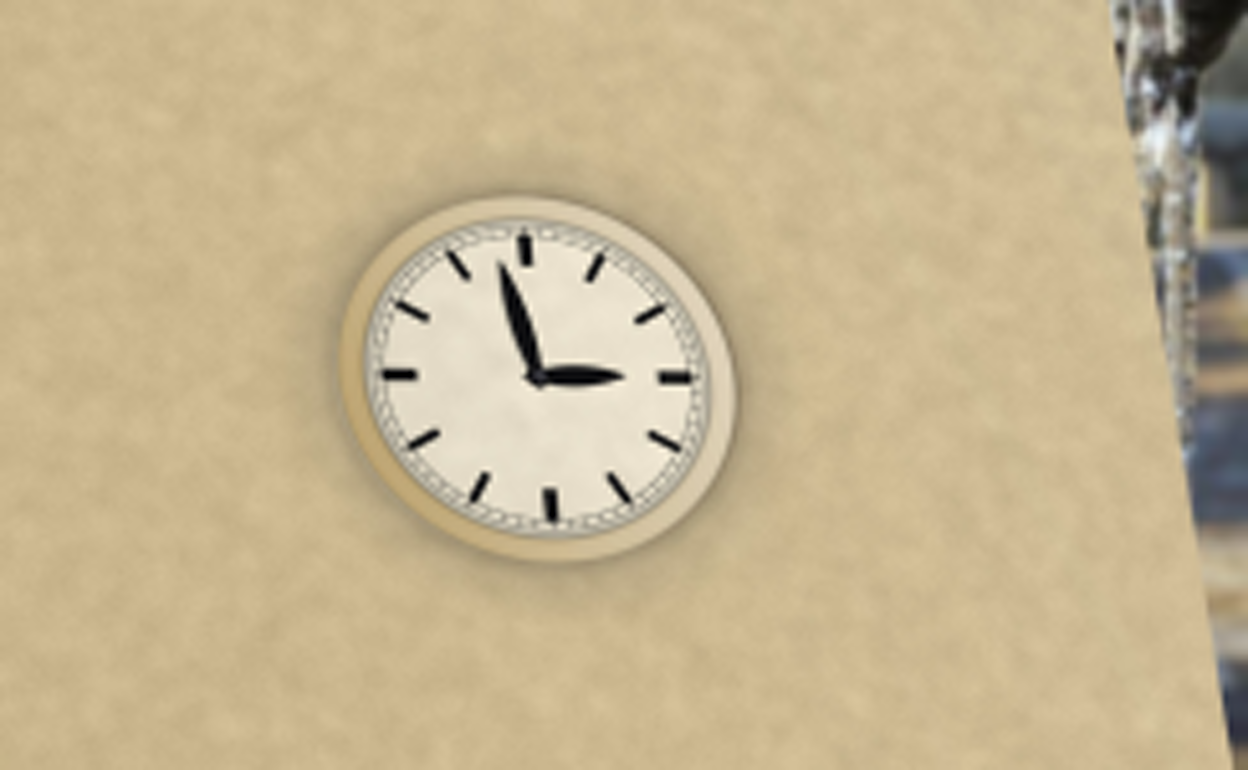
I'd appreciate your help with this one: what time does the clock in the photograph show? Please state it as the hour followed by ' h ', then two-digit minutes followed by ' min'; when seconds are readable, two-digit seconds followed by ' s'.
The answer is 2 h 58 min
